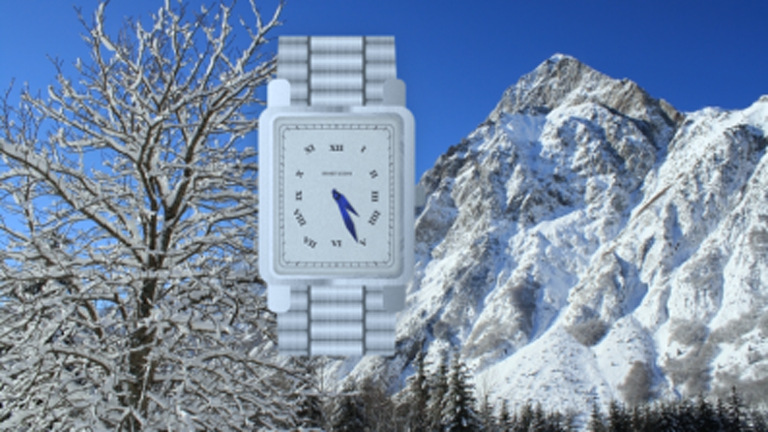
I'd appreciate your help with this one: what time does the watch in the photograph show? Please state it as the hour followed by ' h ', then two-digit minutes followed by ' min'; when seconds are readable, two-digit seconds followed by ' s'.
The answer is 4 h 26 min
